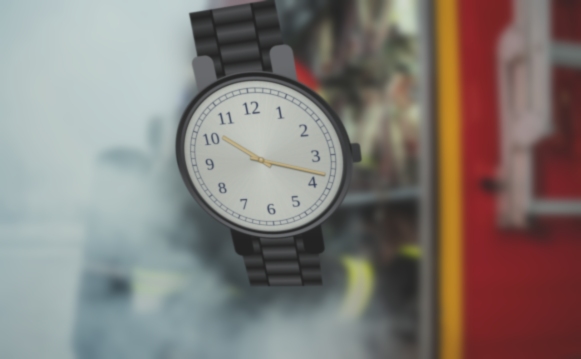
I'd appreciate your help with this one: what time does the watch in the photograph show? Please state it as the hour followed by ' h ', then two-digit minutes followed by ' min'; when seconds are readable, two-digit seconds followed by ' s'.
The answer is 10 h 18 min
